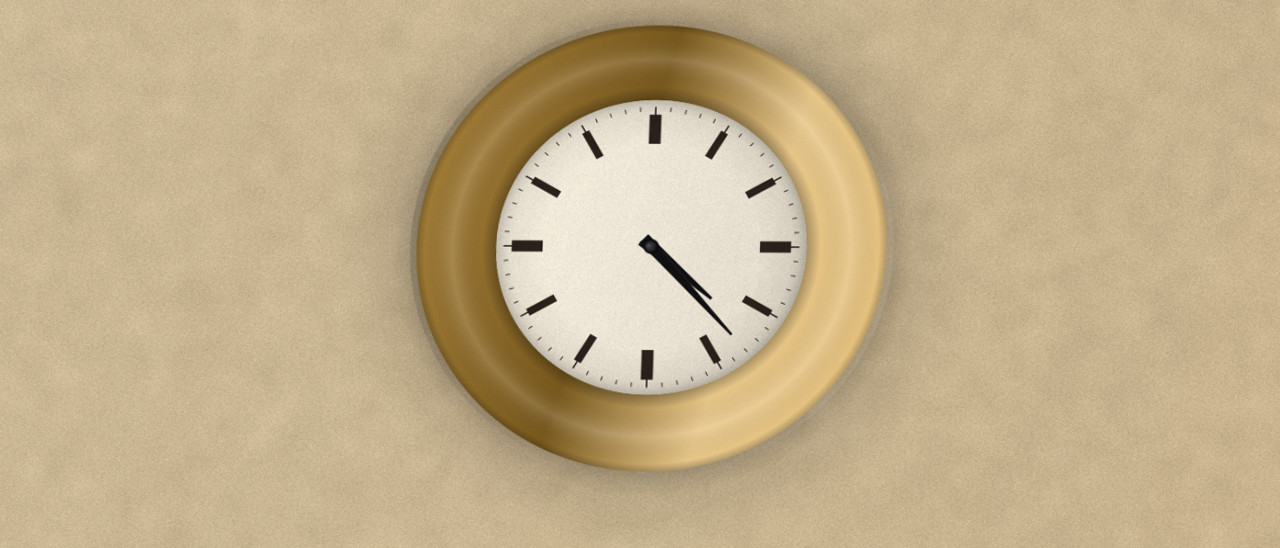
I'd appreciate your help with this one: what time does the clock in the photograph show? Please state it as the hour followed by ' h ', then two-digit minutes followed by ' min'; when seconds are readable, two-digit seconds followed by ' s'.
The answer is 4 h 23 min
